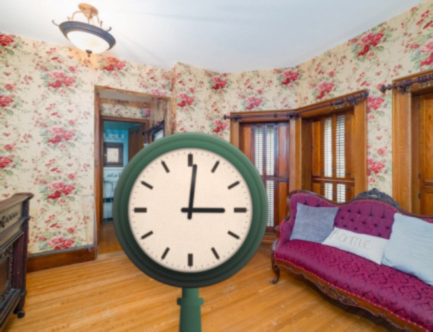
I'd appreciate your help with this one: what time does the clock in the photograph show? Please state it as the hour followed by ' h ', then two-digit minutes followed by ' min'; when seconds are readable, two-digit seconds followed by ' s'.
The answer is 3 h 01 min
